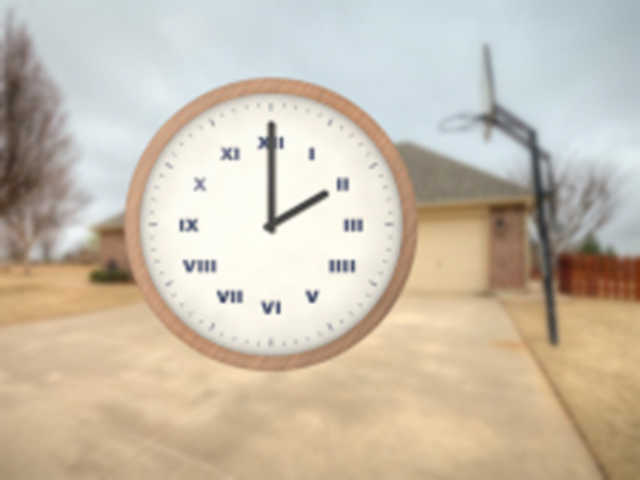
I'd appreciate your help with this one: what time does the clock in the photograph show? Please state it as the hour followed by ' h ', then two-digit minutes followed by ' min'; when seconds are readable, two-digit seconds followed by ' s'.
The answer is 2 h 00 min
